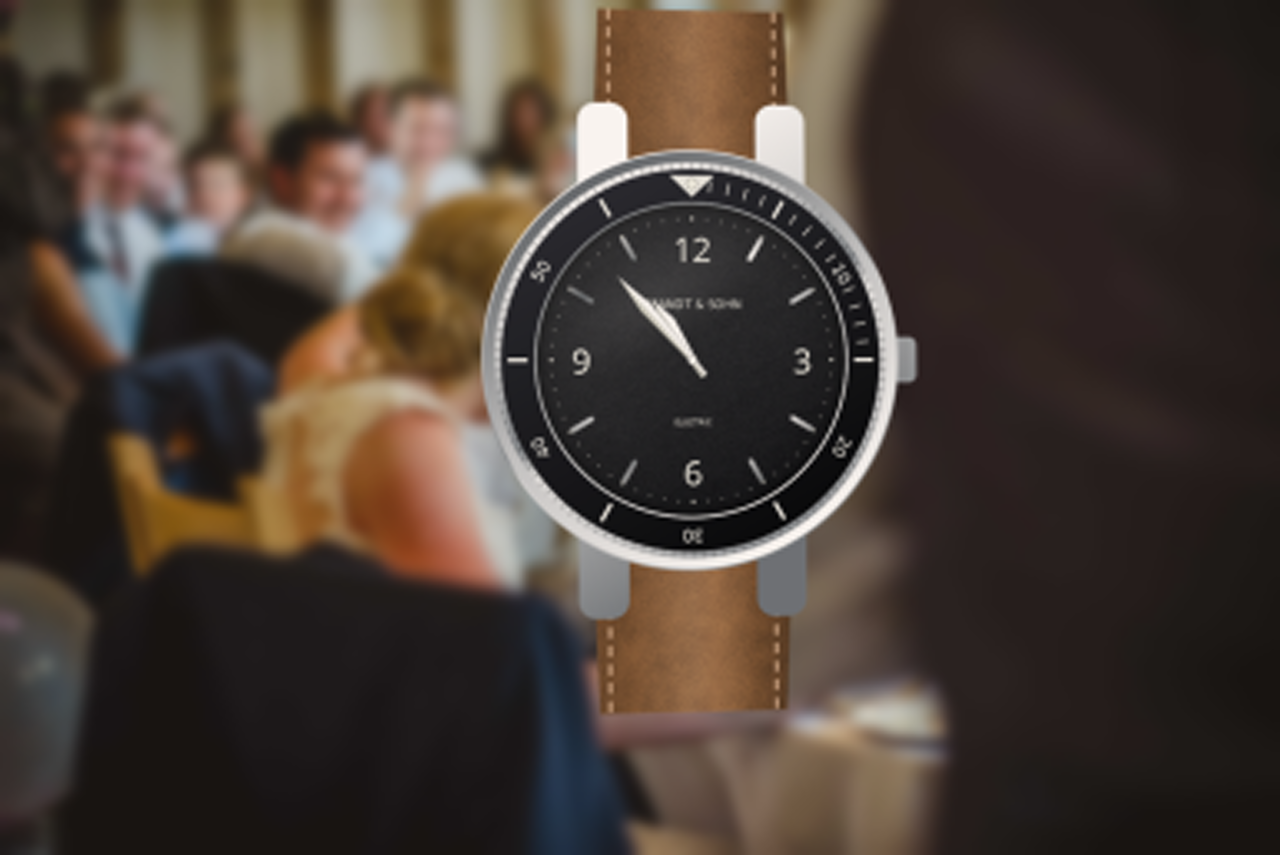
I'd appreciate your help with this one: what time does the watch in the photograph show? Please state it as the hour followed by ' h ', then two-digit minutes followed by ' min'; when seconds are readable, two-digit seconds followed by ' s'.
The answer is 10 h 53 min
